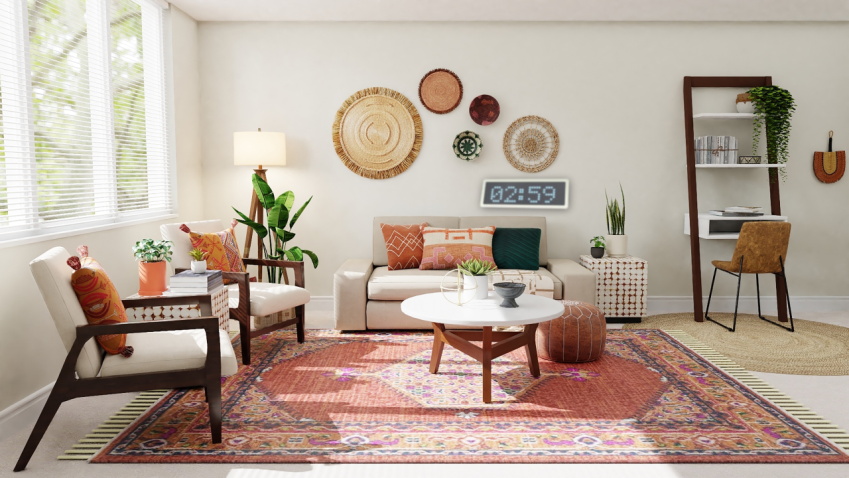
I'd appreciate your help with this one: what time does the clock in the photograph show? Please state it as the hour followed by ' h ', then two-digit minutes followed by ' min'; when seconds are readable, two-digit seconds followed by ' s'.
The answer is 2 h 59 min
